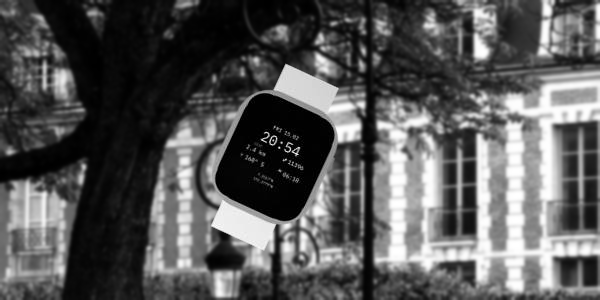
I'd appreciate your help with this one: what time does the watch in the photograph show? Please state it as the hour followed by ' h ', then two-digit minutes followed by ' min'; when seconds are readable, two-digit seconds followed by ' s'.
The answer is 20 h 54 min
